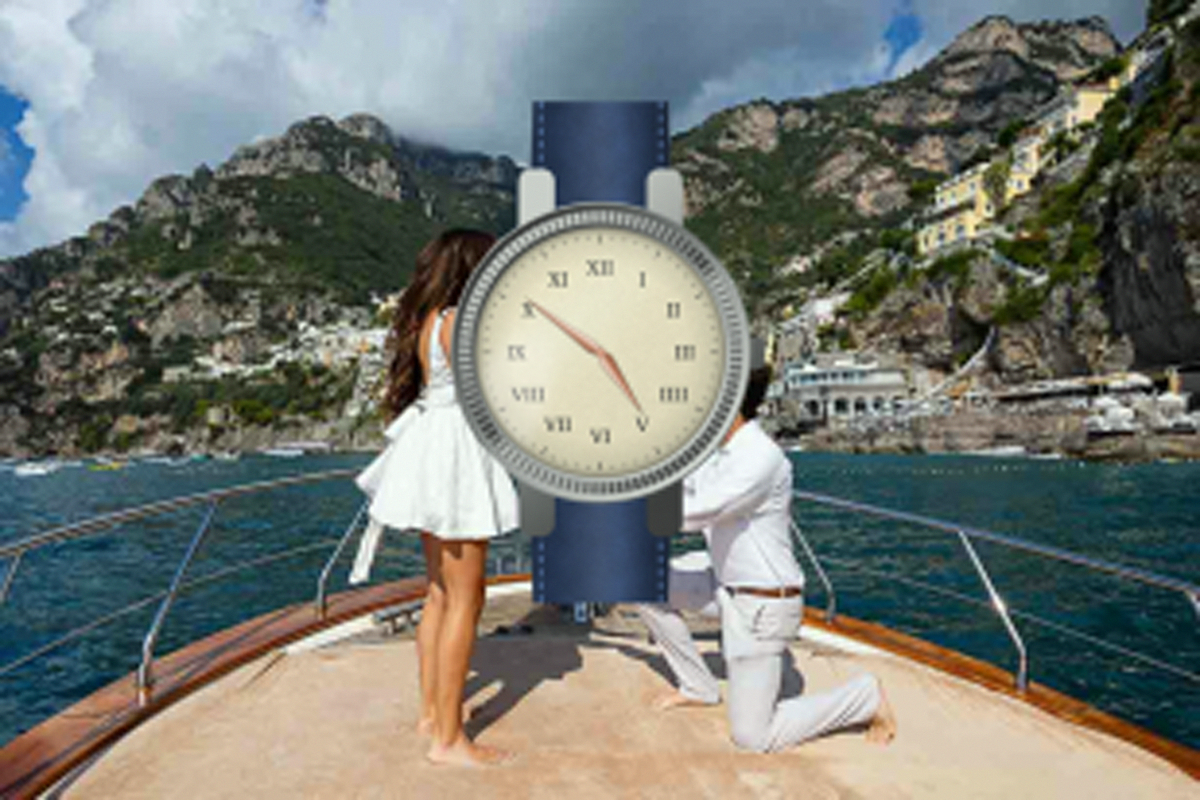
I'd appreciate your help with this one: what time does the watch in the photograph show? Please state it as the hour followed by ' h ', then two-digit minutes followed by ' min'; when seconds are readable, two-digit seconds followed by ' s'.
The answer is 4 h 51 min
